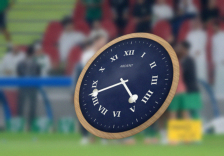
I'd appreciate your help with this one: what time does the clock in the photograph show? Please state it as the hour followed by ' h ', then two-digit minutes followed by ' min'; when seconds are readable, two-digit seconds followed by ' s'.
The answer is 4 h 42 min
